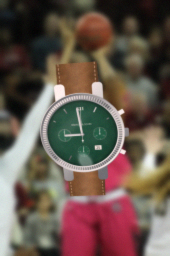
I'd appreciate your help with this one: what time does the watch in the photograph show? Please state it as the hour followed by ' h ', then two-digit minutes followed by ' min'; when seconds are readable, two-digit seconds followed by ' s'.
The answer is 8 h 59 min
